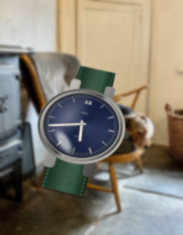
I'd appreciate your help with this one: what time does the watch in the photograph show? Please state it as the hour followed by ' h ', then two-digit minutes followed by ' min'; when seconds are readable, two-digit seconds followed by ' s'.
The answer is 5 h 42 min
